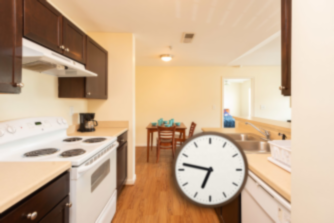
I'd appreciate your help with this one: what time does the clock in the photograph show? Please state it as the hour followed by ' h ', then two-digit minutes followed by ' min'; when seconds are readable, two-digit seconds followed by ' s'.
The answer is 6 h 47 min
